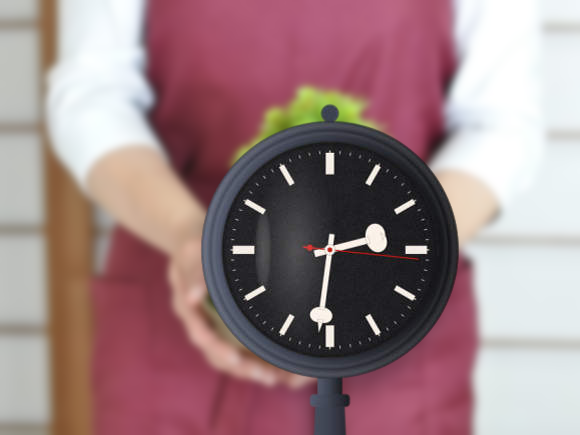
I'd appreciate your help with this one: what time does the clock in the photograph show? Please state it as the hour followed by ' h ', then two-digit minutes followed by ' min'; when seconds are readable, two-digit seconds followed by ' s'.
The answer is 2 h 31 min 16 s
